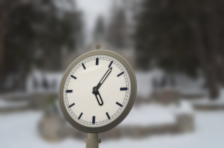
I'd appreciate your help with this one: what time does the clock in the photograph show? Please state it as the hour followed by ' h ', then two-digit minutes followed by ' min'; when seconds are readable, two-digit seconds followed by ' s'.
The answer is 5 h 06 min
